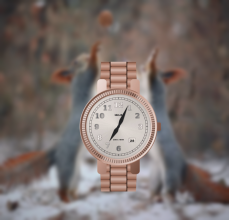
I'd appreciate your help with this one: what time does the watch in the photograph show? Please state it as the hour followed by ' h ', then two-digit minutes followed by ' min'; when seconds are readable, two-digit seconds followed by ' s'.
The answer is 7 h 04 min
